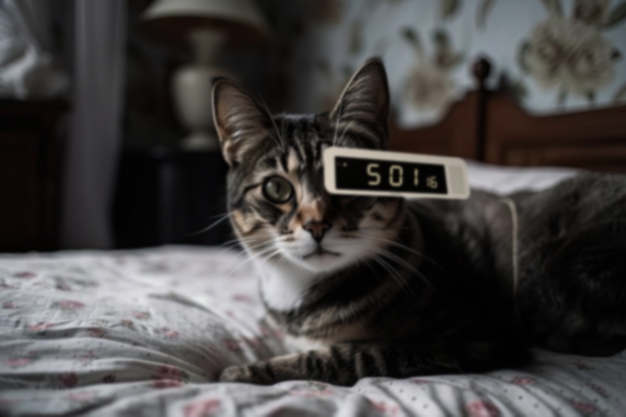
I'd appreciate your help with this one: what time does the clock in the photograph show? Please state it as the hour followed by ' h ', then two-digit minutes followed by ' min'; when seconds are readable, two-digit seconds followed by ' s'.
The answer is 5 h 01 min
